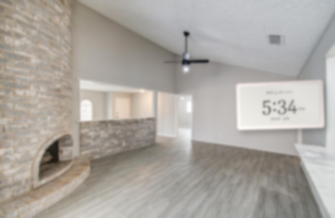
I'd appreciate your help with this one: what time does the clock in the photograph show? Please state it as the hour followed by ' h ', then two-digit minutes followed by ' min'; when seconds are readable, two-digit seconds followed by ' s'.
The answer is 5 h 34 min
